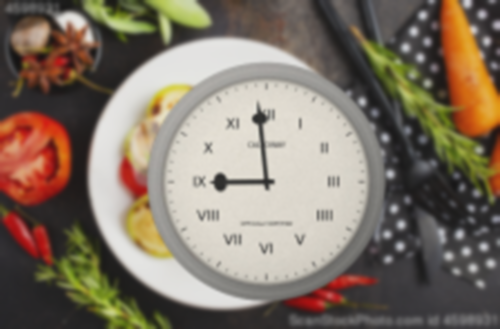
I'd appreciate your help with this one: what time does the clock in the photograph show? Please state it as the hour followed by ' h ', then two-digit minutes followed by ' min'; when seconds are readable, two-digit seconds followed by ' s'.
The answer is 8 h 59 min
